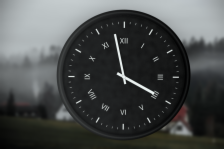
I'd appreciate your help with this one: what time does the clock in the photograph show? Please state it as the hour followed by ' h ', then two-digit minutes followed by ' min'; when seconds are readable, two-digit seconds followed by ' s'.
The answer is 3 h 58 min
